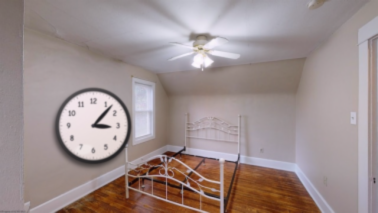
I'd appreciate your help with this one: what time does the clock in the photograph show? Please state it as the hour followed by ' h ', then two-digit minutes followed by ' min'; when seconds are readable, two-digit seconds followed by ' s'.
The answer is 3 h 07 min
